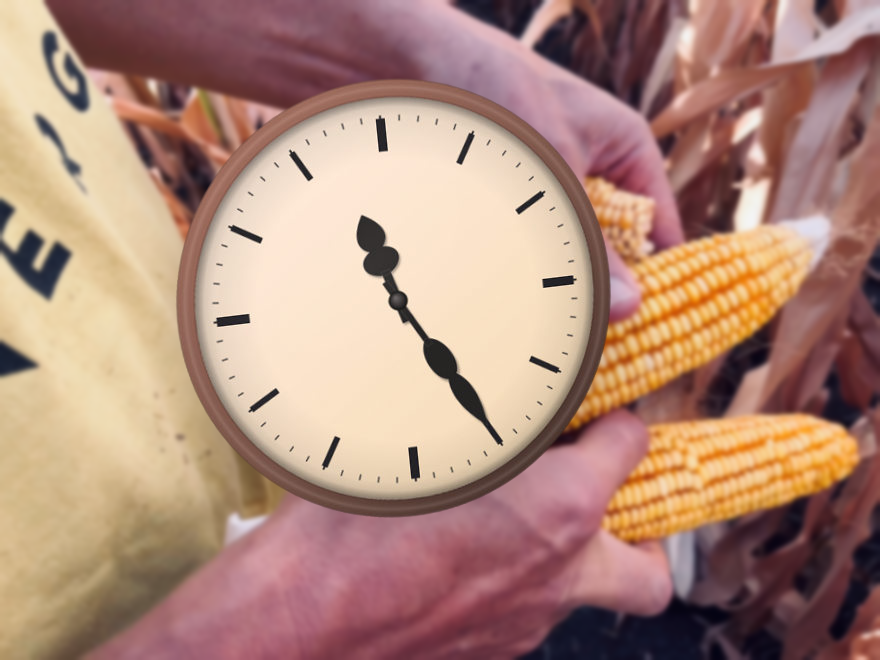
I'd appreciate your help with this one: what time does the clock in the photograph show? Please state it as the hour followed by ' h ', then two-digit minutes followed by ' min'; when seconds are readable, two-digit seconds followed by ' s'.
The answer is 11 h 25 min
